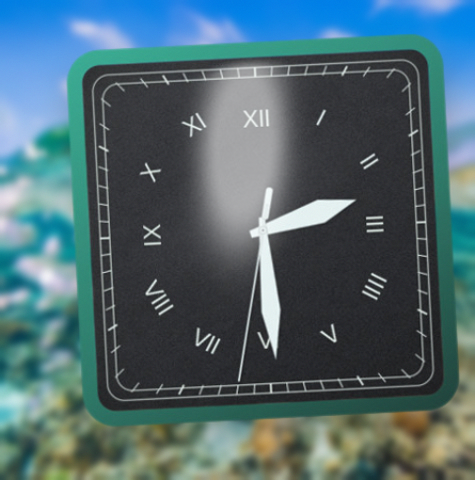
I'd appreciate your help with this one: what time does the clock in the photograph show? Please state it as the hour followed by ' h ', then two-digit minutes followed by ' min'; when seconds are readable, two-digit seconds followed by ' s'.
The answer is 2 h 29 min 32 s
